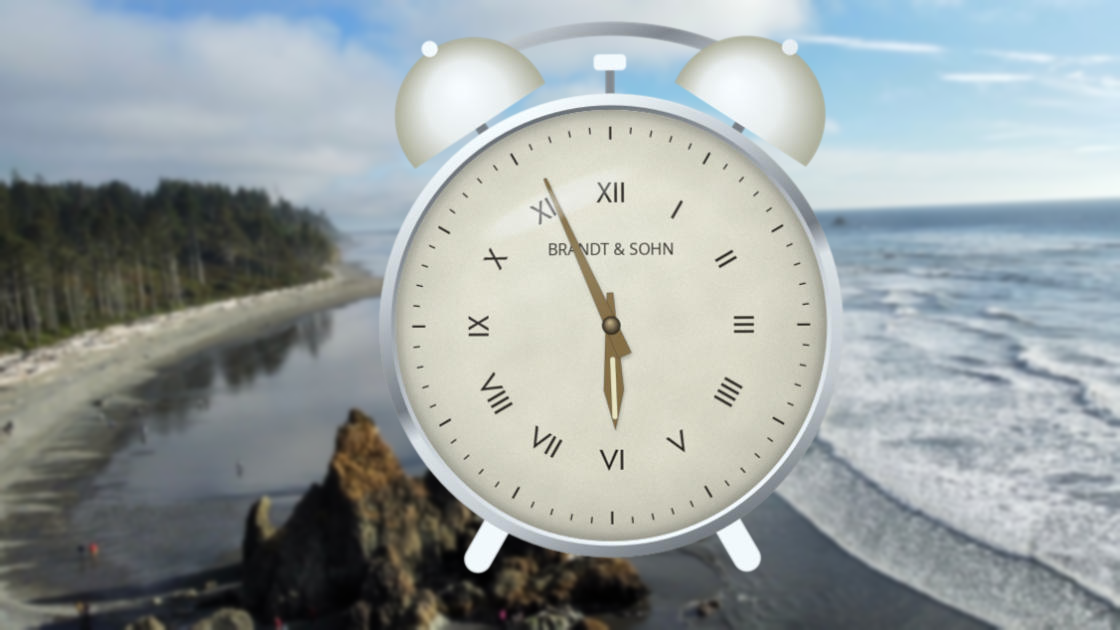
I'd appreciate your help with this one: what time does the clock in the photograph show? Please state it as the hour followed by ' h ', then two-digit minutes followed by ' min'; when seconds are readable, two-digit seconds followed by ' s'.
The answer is 5 h 56 min
